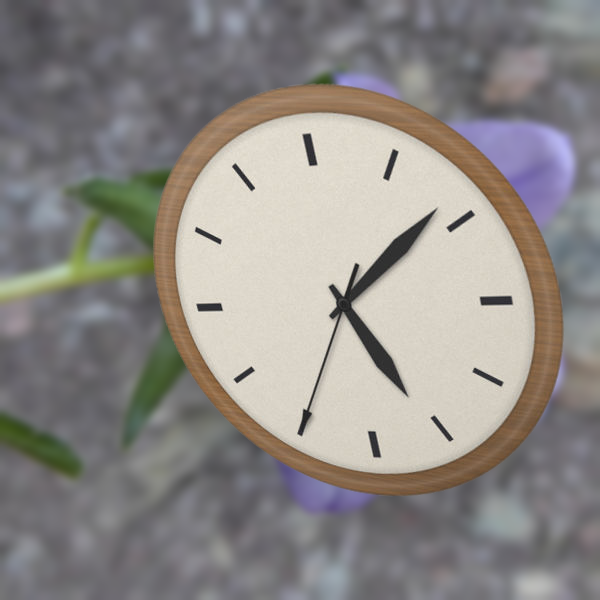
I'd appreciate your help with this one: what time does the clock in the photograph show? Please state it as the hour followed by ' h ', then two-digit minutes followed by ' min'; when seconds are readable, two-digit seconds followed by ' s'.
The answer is 5 h 08 min 35 s
